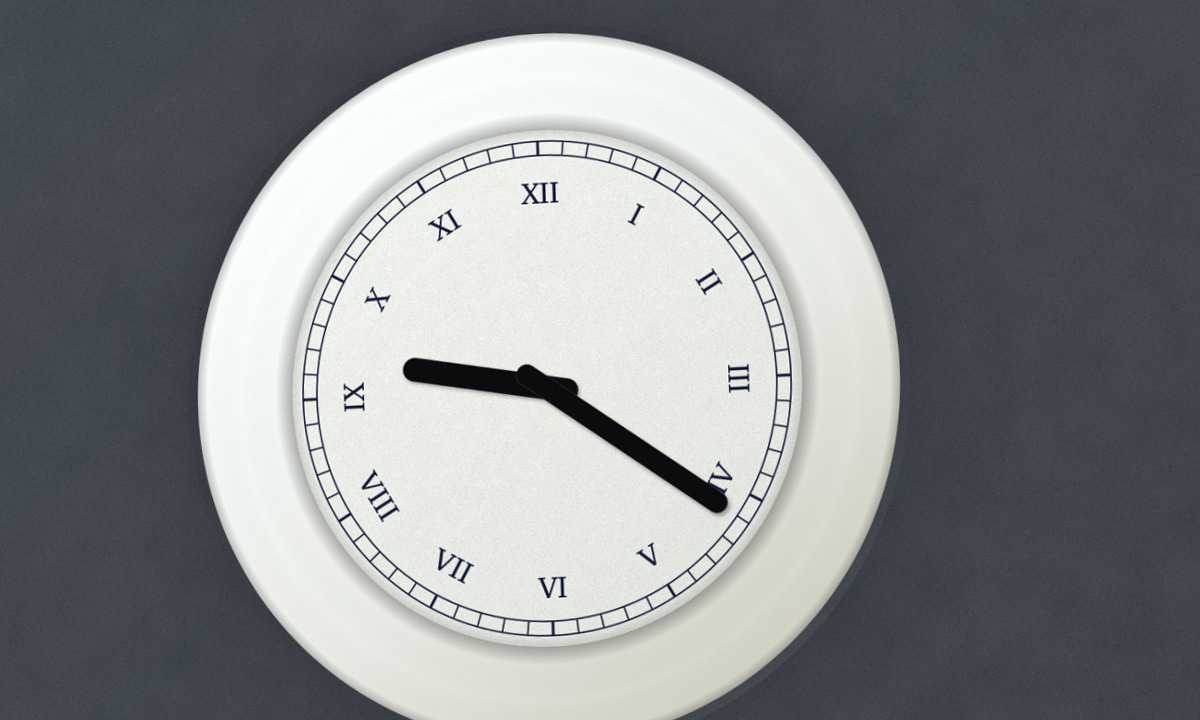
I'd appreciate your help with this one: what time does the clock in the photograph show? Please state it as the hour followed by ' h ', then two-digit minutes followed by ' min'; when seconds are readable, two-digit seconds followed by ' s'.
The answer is 9 h 21 min
